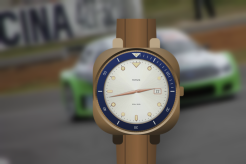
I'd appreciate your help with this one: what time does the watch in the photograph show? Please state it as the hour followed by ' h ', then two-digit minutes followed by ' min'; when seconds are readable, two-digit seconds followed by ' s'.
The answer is 2 h 43 min
